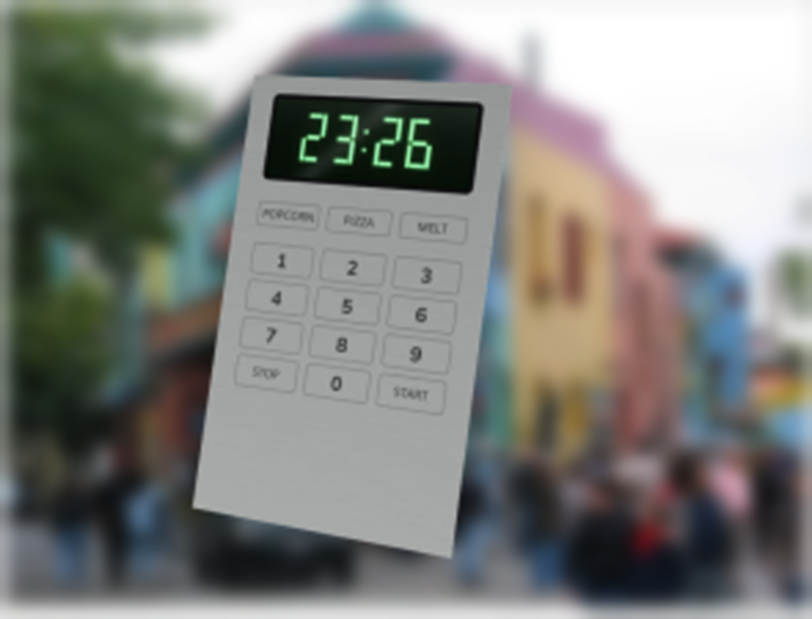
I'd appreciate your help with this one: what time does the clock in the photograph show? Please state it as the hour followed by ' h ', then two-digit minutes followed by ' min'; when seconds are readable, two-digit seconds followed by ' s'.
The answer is 23 h 26 min
